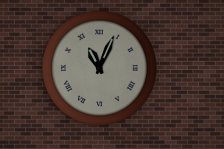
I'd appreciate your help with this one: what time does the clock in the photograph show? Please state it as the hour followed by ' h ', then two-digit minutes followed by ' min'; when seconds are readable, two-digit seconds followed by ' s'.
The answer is 11 h 04 min
